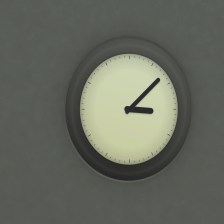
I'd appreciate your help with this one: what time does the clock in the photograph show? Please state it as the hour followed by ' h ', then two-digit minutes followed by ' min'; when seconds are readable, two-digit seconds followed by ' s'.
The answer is 3 h 08 min
